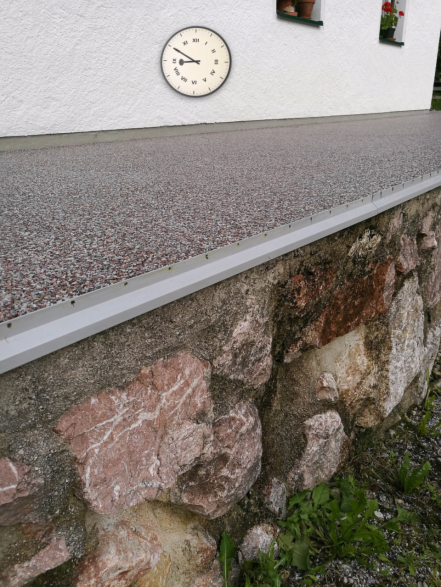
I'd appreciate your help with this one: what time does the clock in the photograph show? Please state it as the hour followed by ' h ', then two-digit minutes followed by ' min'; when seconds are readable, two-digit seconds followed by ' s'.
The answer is 8 h 50 min
